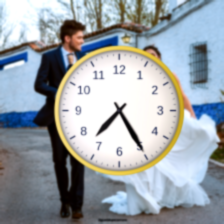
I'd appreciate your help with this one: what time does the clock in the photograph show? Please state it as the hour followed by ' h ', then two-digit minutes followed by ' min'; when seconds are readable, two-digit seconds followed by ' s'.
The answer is 7 h 25 min
